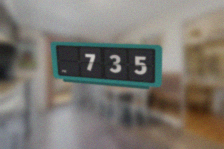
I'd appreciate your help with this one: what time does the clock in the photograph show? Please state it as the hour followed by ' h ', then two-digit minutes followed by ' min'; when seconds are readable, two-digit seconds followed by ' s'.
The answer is 7 h 35 min
